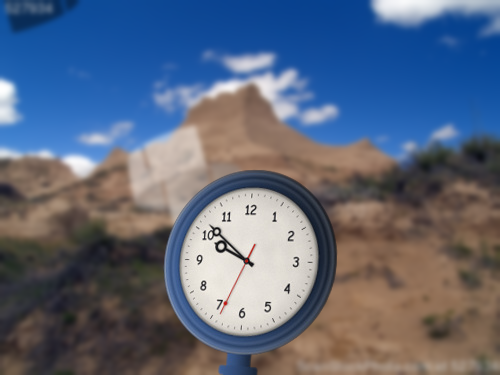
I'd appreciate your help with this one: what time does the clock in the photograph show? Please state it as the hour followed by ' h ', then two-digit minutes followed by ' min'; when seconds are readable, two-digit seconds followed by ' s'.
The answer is 9 h 51 min 34 s
